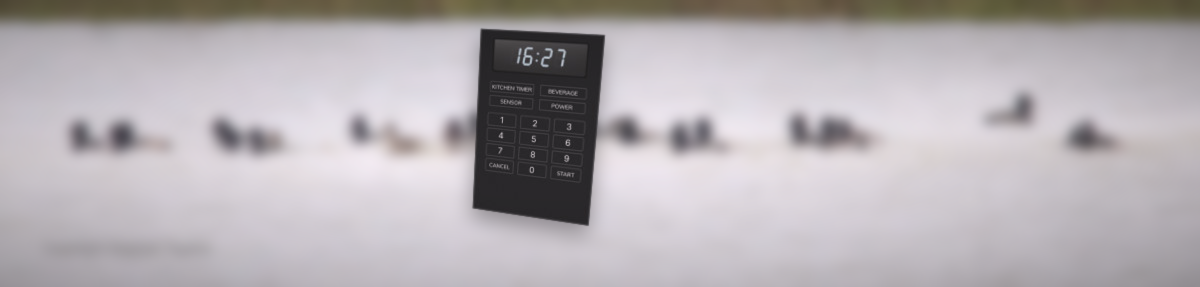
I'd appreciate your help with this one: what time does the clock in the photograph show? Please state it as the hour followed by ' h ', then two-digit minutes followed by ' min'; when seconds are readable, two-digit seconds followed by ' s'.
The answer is 16 h 27 min
